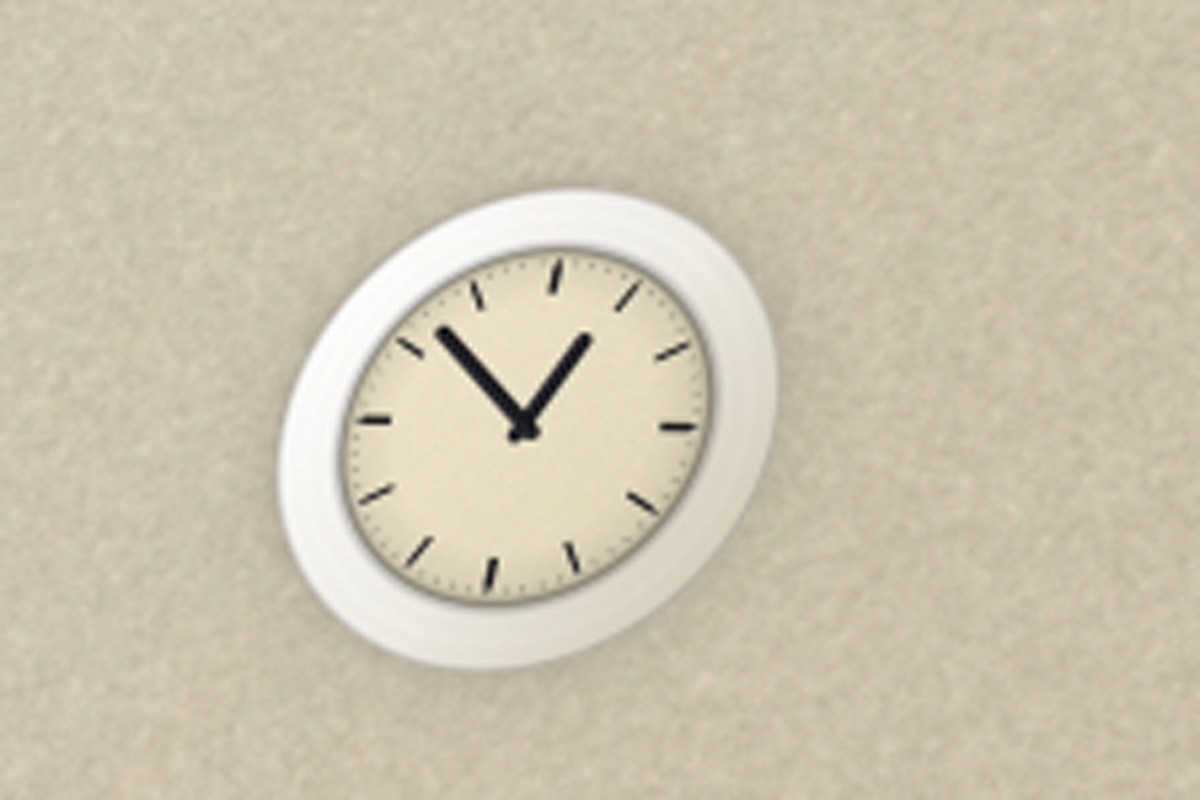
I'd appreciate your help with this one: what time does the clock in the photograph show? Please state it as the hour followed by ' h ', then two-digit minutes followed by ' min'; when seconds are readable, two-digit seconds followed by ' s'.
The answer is 12 h 52 min
